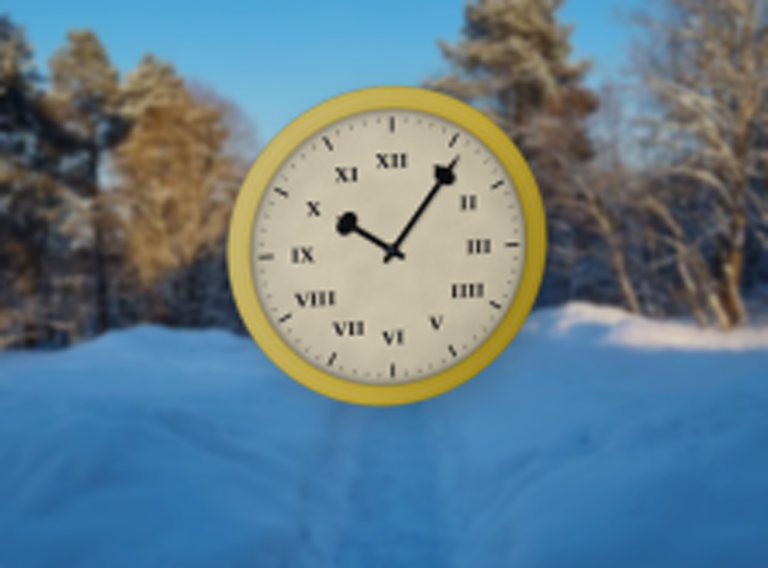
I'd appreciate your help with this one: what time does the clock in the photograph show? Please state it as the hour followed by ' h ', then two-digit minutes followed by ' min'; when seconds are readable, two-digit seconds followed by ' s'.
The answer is 10 h 06 min
